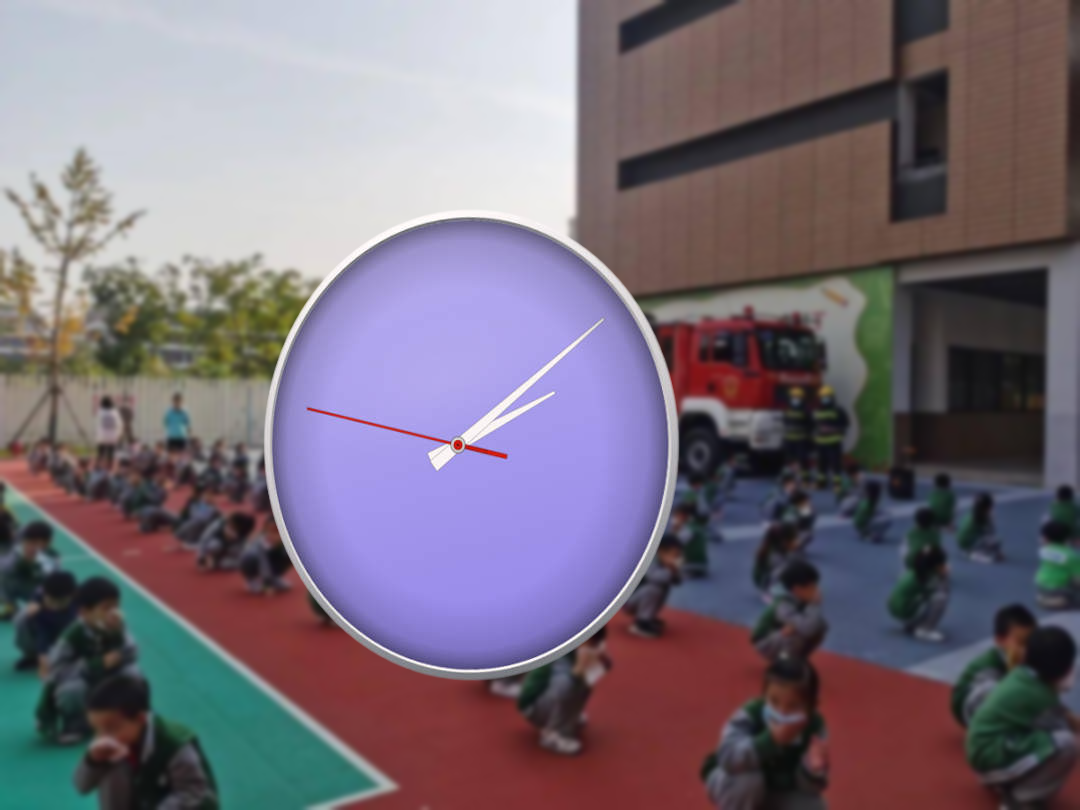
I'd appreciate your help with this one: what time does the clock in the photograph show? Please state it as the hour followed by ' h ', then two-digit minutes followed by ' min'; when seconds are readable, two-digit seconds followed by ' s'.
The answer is 2 h 08 min 47 s
